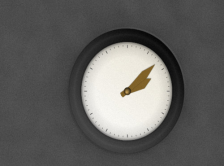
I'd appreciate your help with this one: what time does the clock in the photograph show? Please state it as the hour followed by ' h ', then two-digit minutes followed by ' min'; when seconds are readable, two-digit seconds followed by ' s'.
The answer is 2 h 08 min
